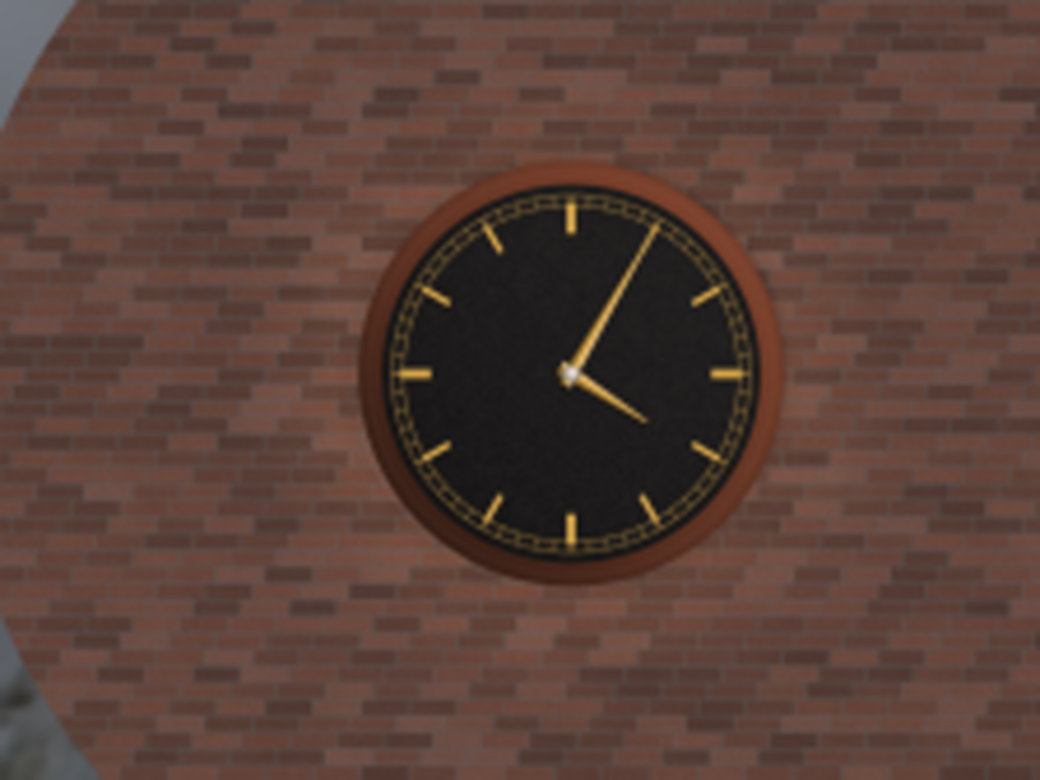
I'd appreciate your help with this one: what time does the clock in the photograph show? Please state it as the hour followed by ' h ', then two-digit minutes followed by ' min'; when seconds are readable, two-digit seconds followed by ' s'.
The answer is 4 h 05 min
